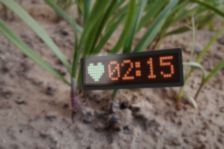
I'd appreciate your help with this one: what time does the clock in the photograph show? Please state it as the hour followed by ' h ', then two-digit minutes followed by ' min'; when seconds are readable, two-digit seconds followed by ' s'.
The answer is 2 h 15 min
